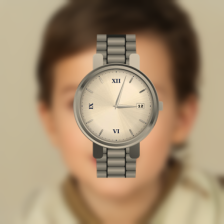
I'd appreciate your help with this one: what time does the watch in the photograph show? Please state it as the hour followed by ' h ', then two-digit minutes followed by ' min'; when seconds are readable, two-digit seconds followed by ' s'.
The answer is 3 h 03 min
